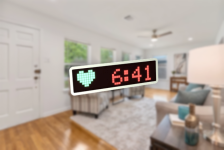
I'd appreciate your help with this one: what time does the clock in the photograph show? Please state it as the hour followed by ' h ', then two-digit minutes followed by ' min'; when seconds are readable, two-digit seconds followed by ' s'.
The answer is 6 h 41 min
